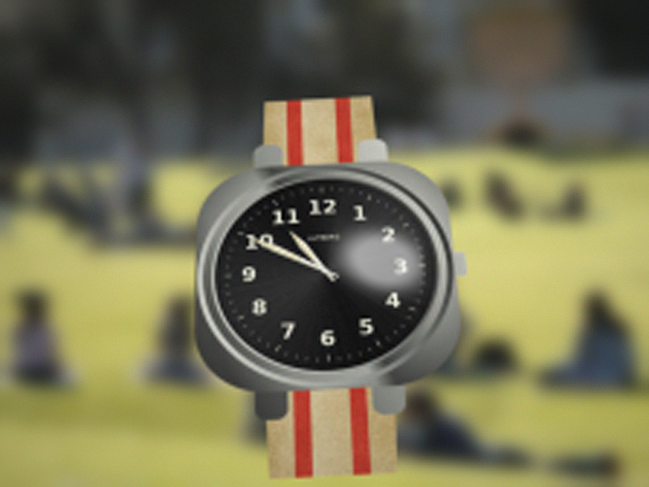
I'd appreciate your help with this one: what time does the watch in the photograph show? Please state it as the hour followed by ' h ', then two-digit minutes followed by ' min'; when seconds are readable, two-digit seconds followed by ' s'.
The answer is 10 h 50 min
